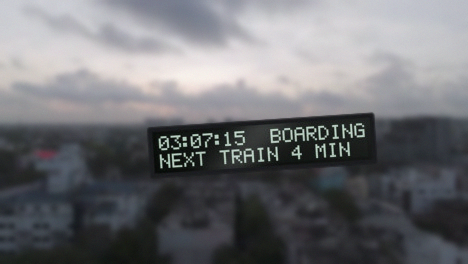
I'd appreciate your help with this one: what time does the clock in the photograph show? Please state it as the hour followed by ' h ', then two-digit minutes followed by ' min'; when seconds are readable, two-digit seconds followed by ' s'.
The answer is 3 h 07 min 15 s
